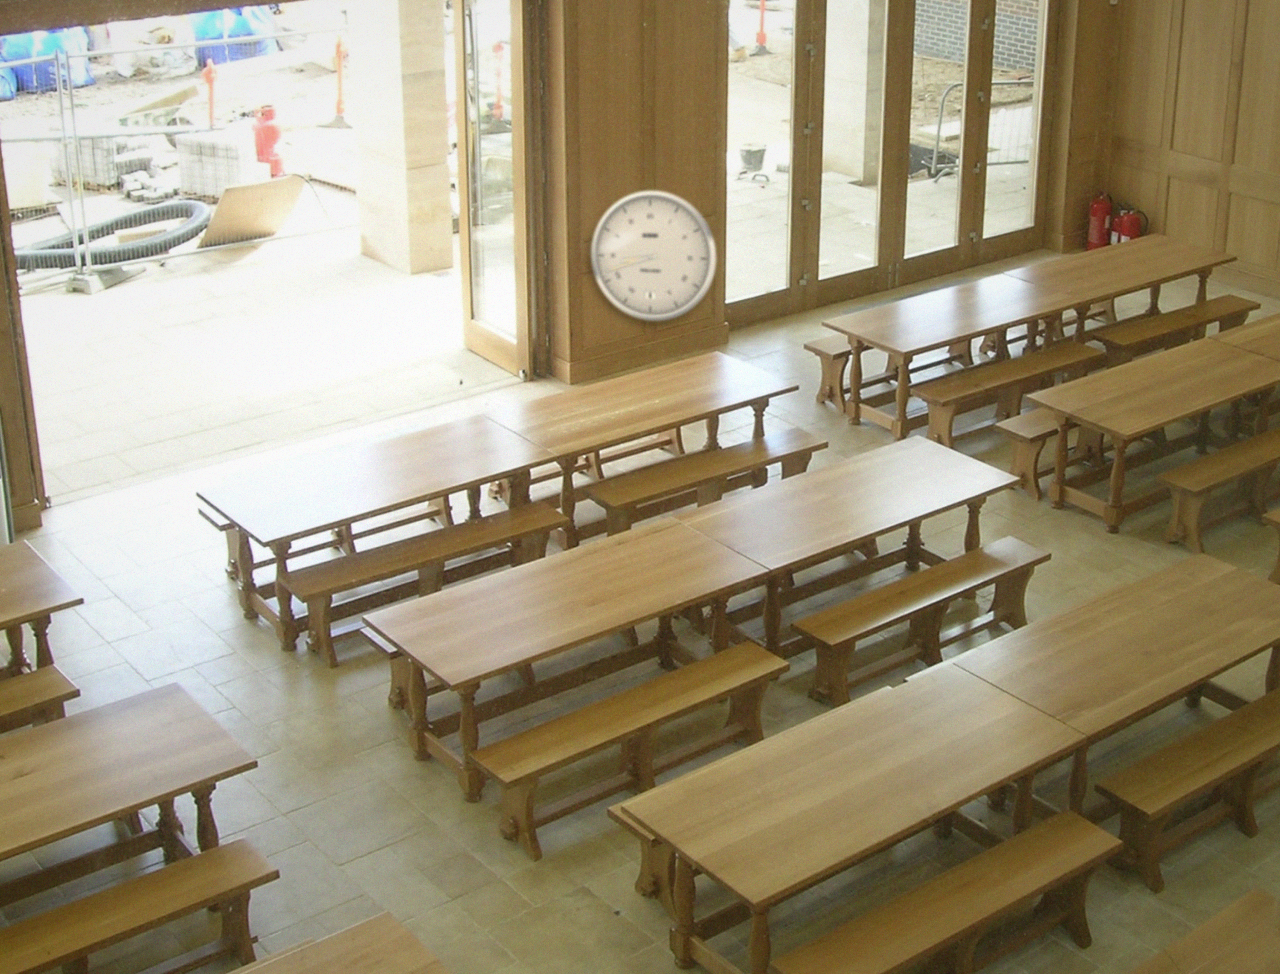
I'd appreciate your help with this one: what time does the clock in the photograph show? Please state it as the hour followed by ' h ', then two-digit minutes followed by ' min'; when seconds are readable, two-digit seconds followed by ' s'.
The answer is 8 h 42 min
